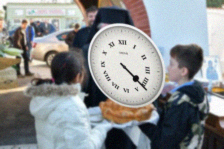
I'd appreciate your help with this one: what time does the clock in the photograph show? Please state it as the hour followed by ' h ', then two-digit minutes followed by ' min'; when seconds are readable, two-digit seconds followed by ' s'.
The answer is 4 h 22 min
